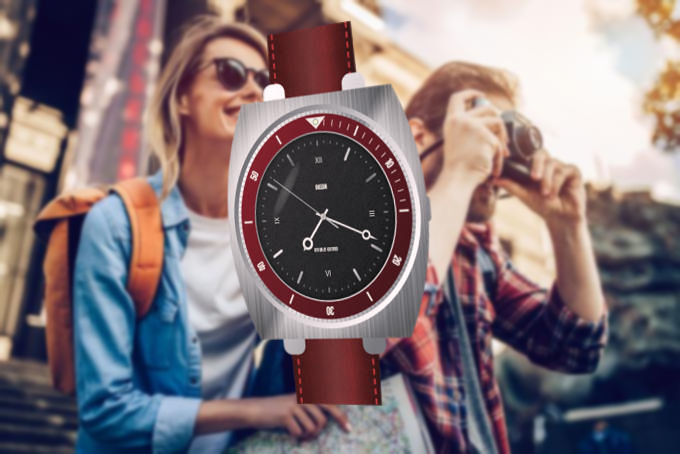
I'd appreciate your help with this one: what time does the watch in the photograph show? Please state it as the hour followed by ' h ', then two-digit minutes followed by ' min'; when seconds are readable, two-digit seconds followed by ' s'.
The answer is 7 h 18 min 51 s
